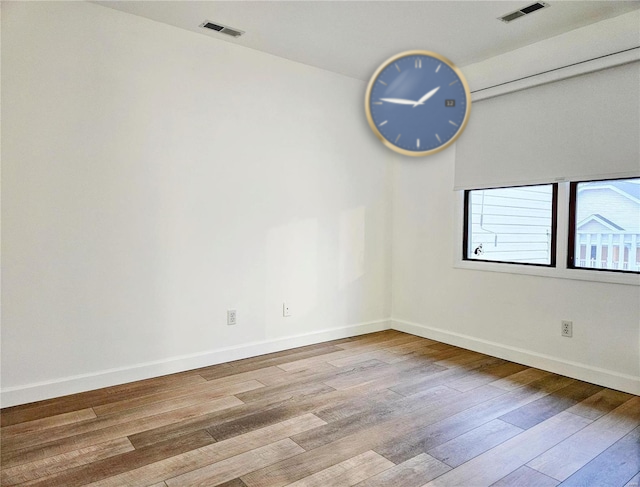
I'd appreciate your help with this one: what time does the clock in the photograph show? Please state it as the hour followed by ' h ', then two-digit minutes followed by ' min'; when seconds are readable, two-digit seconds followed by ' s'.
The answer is 1 h 46 min
